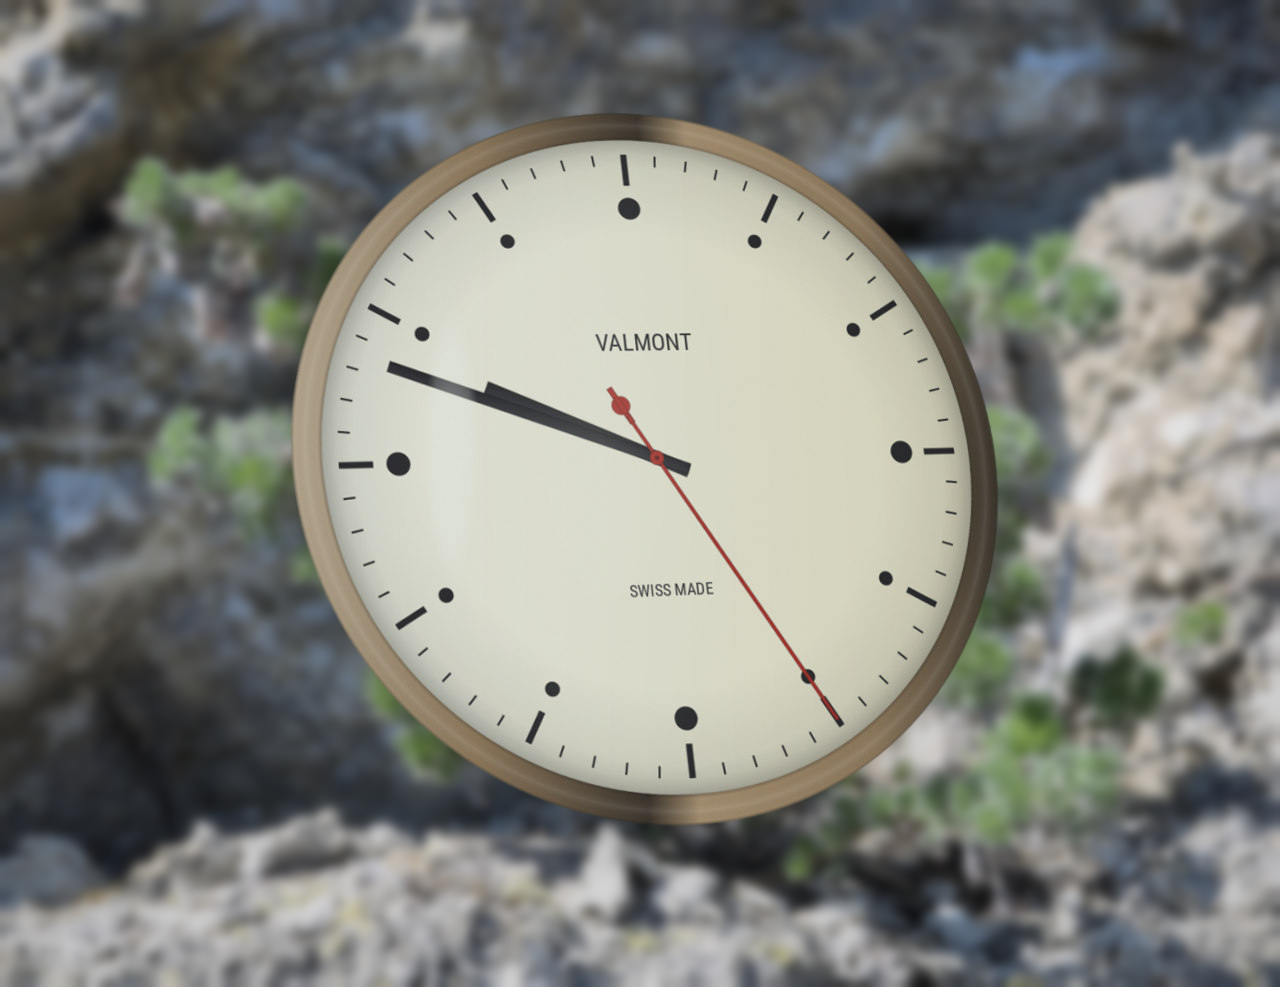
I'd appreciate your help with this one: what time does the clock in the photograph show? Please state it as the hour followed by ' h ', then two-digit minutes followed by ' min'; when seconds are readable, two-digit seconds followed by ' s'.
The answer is 9 h 48 min 25 s
